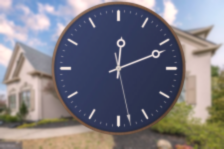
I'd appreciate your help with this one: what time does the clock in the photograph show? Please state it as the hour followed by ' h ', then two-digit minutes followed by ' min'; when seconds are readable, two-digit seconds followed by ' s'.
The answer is 12 h 11 min 28 s
